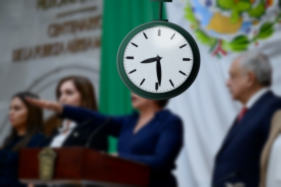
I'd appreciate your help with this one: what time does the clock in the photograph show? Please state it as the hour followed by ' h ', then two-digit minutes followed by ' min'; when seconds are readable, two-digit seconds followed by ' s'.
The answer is 8 h 29 min
